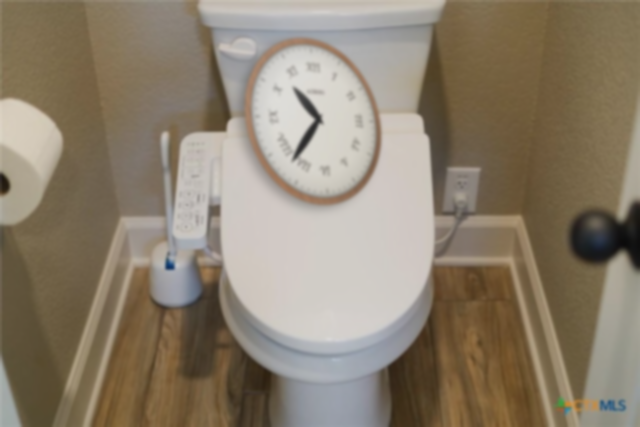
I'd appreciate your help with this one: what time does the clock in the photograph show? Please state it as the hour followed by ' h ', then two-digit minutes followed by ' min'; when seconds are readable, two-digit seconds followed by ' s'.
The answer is 10 h 37 min
